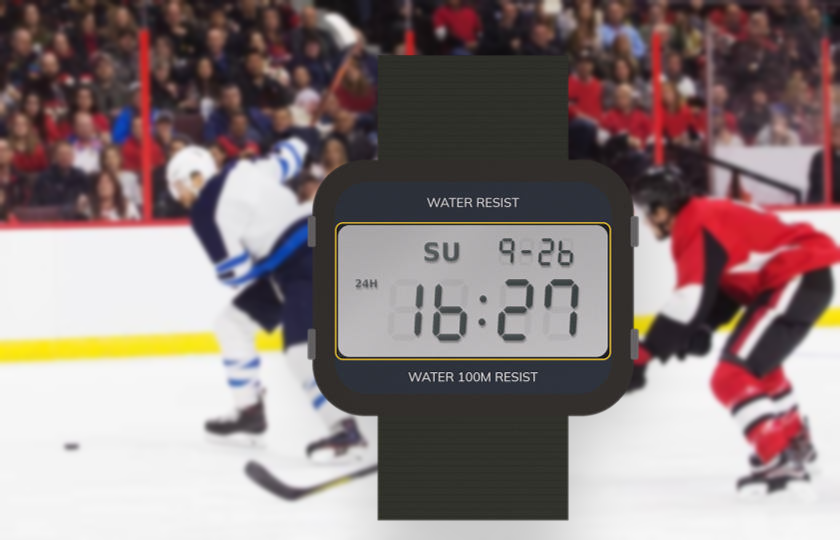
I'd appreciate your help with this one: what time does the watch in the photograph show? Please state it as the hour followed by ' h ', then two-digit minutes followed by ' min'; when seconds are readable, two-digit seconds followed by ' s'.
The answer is 16 h 27 min
